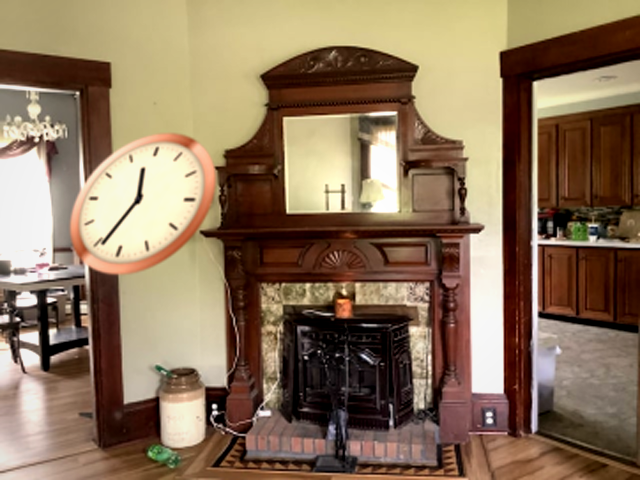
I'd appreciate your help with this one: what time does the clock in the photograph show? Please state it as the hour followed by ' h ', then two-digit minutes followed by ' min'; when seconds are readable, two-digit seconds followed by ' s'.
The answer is 11 h 34 min
